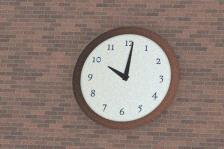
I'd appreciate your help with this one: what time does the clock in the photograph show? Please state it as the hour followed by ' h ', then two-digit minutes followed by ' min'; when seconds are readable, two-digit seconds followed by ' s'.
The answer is 10 h 01 min
